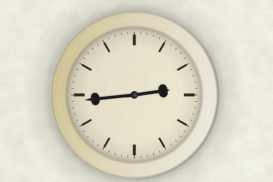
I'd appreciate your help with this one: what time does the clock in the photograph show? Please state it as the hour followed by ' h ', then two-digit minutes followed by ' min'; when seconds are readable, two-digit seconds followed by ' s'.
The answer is 2 h 44 min
